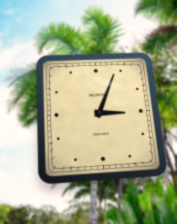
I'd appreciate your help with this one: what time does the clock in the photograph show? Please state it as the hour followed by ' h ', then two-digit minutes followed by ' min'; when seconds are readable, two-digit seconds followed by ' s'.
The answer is 3 h 04 min
